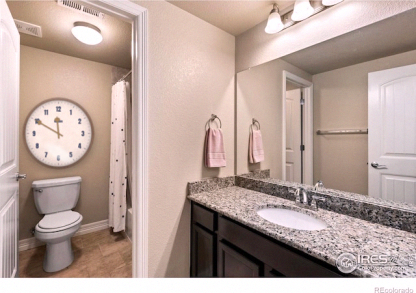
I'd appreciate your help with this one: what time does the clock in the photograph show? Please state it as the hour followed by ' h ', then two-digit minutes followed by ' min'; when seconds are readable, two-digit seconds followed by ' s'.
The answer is 11 h 50 min
